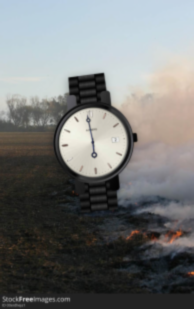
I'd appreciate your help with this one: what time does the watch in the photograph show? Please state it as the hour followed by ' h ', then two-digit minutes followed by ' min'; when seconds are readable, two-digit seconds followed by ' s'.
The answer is 5 h 59 min
